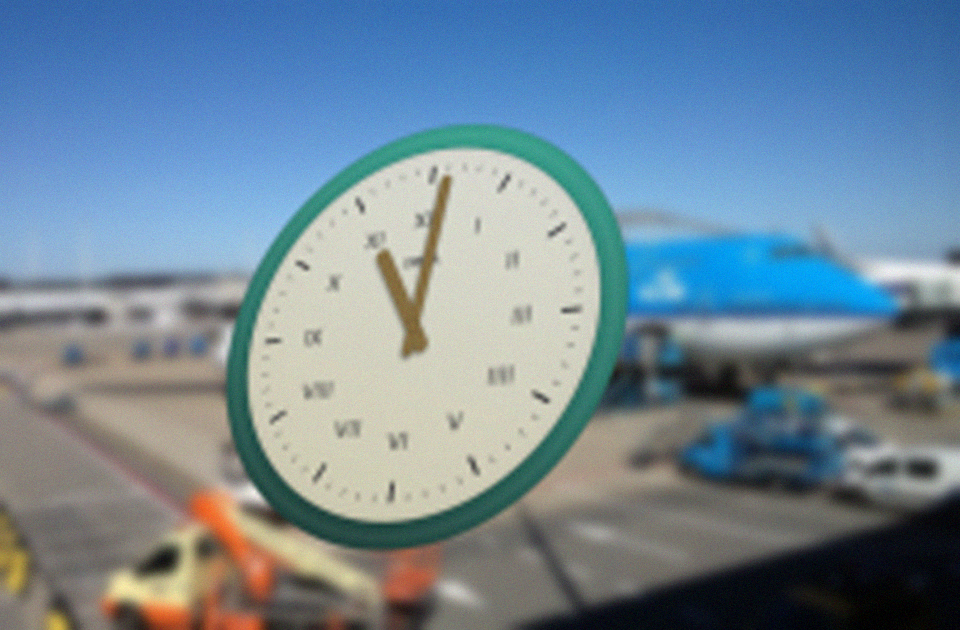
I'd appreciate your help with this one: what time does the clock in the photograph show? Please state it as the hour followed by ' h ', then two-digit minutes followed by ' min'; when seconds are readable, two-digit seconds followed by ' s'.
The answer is 11 h 01 min
